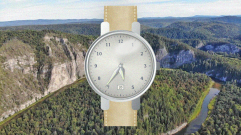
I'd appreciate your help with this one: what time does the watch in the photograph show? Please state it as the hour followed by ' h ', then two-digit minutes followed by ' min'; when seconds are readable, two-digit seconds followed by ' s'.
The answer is 5 h 36 min
